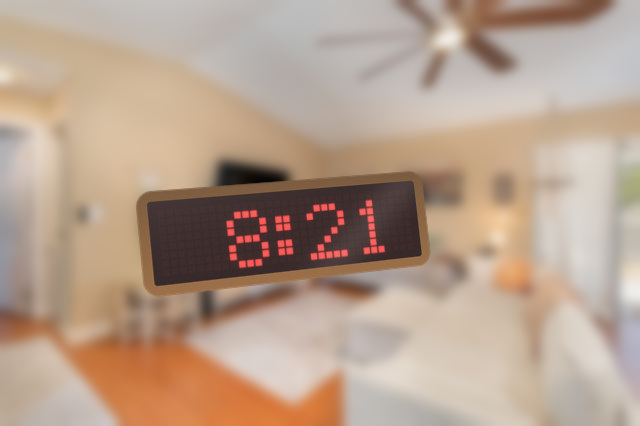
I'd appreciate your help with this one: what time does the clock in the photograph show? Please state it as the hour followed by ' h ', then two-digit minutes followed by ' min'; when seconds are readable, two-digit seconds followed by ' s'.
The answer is 8 h 21 min
